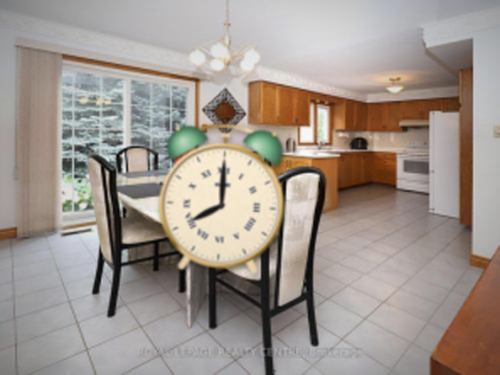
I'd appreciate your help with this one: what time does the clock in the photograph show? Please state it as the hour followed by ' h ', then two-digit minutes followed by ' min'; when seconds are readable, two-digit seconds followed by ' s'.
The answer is 8 h 00 min
